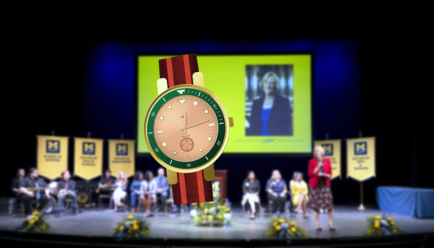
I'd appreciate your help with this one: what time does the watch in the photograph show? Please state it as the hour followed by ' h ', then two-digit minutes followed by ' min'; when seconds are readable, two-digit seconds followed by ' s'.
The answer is 12 h 13 min
